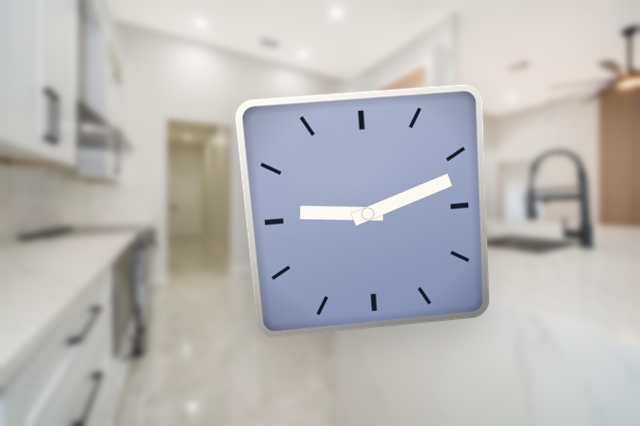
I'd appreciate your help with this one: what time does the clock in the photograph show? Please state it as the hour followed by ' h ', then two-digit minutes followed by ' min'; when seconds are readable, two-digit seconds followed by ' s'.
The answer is 9 h 12 min
